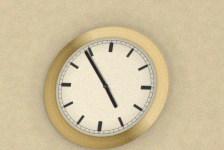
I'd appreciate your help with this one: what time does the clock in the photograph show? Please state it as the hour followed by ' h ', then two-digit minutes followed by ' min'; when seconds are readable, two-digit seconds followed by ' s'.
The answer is 4 h 54 min
